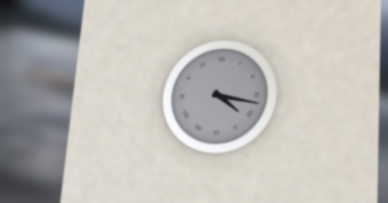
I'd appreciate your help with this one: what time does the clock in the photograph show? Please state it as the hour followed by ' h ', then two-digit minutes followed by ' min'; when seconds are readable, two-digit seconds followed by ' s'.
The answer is 4 h 17 min
